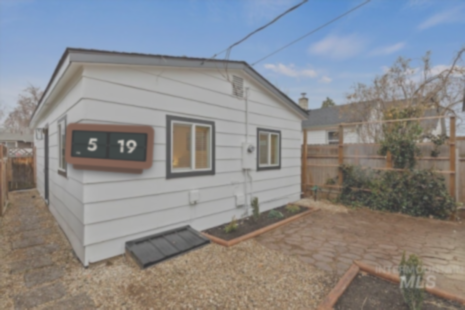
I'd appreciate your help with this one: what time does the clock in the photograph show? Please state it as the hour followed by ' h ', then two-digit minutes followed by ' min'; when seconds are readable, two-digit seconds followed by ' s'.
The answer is 5 h 19 min
